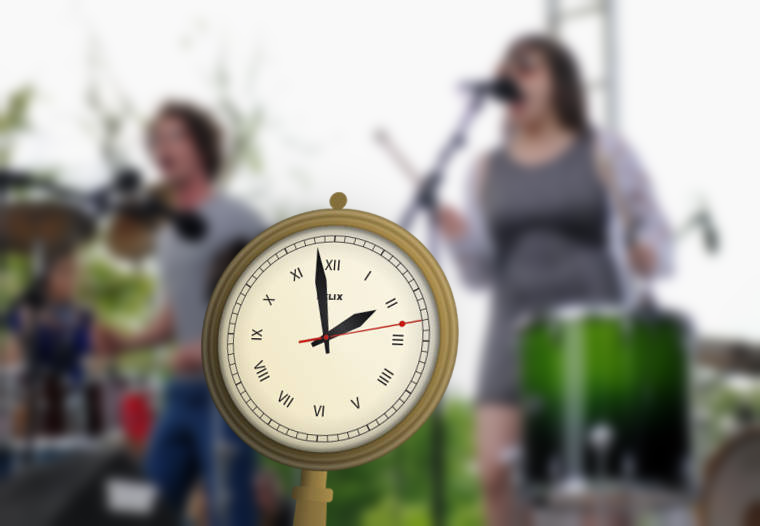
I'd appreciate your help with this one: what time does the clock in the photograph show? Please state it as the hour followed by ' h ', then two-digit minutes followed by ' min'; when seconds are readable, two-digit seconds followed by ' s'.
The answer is 1 h 58 min 13 s
